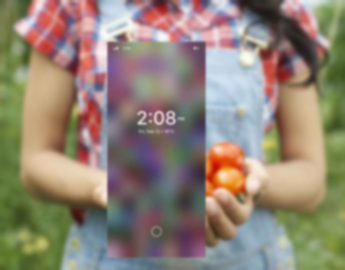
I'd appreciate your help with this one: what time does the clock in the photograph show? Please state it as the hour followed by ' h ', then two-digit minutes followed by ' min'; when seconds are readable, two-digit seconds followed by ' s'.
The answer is 2 h 08 min
